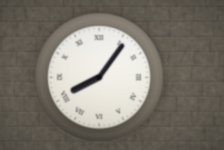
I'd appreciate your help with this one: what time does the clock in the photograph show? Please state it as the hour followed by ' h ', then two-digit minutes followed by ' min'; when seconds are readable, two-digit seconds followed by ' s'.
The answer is 8 h 06 min
